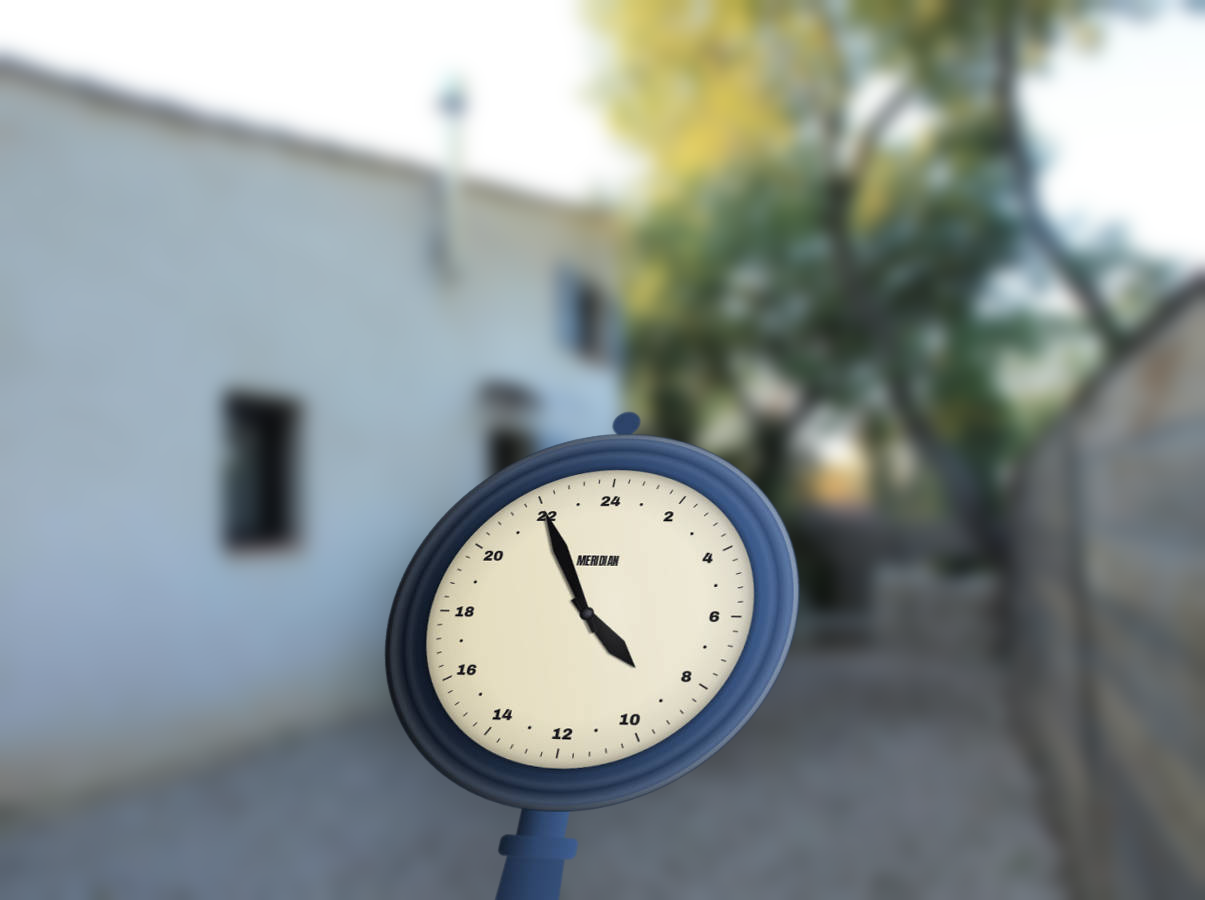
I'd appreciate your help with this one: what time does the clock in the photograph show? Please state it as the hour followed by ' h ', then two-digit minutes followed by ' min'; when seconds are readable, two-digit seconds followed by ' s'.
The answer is 8 h 55 min
